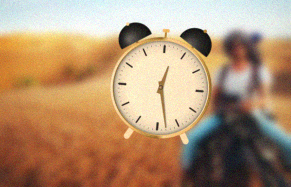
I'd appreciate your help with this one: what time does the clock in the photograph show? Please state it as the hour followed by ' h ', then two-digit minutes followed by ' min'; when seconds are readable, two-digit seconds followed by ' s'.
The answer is 12 h 28 min
